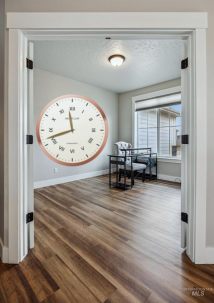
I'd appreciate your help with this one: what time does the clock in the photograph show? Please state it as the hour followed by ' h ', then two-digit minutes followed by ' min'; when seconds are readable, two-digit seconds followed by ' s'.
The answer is 11 h 42 min
